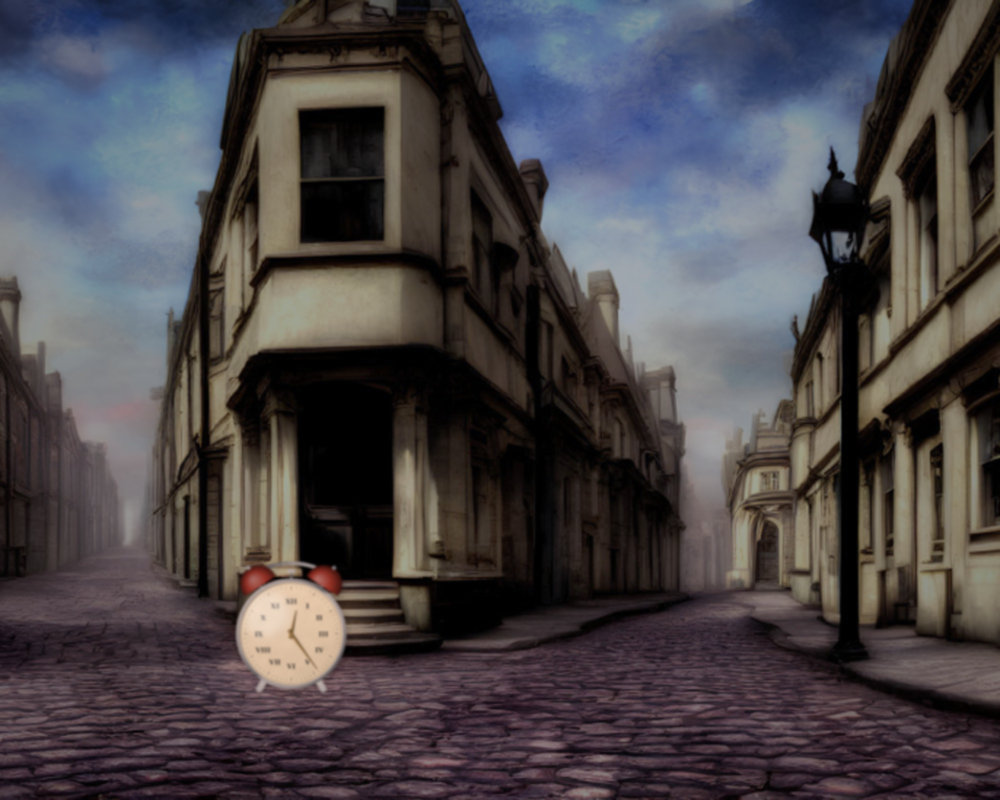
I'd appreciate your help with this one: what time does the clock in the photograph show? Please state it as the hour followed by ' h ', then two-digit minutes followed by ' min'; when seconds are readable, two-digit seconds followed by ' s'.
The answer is 12 h 24 min
